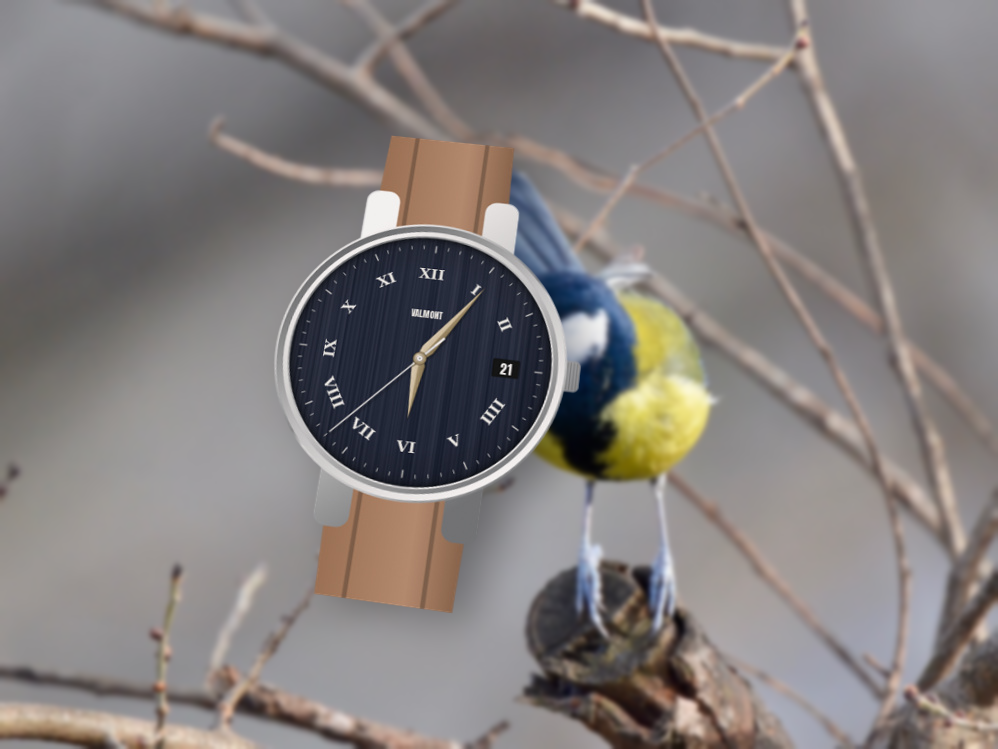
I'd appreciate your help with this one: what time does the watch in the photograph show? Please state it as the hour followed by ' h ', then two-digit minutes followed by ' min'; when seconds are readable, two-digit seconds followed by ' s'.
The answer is 6 h 05 min 37 s
